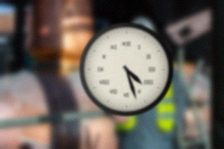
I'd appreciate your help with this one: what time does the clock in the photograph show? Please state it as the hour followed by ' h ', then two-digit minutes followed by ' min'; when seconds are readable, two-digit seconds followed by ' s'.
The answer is 4 h 27 min
